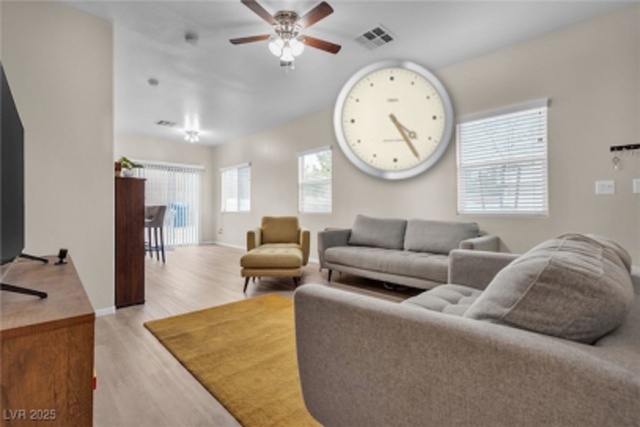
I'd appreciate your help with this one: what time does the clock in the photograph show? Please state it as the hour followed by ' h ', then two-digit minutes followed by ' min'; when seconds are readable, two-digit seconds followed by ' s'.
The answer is 4 h 25 min
